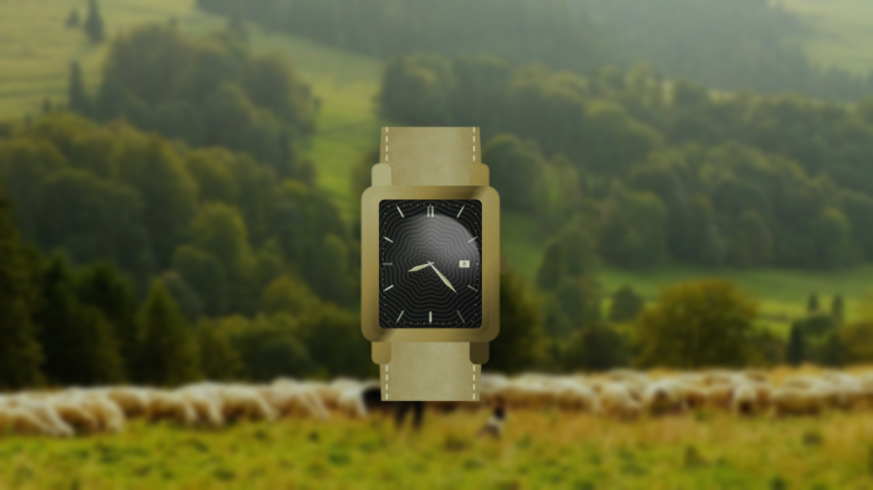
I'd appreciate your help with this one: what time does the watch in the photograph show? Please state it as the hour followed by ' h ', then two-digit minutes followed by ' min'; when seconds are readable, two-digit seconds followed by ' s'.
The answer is 8 h 23 min
